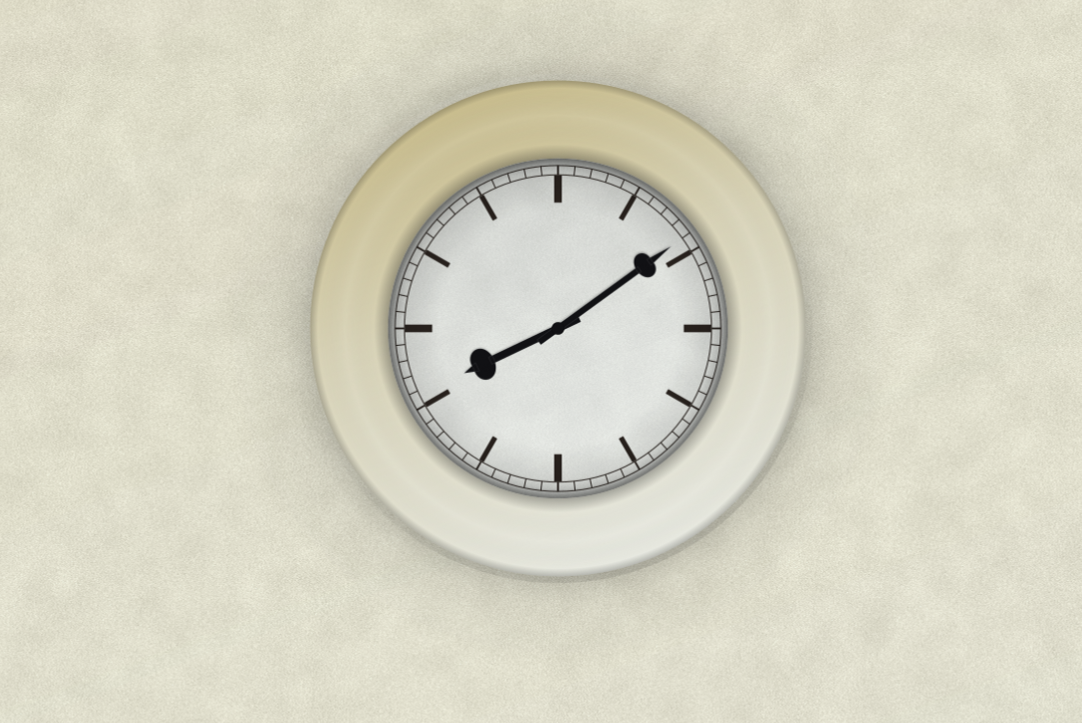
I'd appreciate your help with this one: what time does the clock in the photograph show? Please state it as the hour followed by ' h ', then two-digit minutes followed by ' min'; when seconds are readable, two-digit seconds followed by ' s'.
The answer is 8 h 09 min
